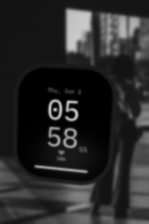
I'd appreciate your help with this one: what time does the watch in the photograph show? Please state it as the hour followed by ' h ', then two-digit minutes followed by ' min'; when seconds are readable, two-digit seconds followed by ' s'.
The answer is 5 h 58 min
